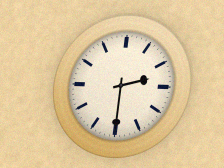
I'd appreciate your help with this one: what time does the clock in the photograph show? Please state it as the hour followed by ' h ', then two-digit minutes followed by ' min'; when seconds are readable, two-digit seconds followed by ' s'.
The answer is 2 h 30 min
